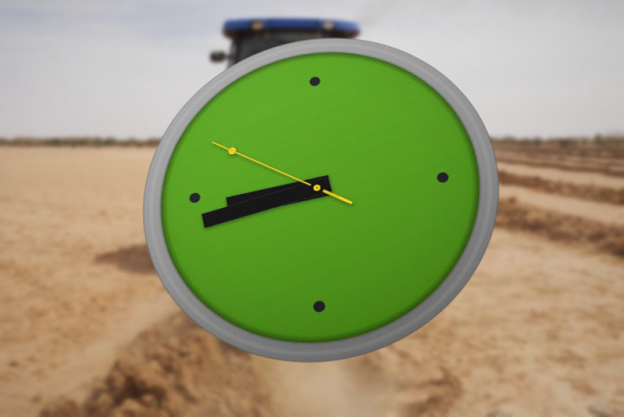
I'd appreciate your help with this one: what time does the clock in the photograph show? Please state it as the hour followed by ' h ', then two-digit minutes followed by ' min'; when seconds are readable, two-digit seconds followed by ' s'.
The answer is 8 h 42 min 50 s
